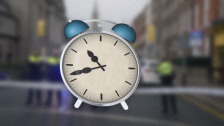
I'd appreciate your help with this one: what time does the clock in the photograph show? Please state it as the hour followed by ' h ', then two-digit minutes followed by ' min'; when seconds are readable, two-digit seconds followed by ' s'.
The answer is 10 h 42 min
